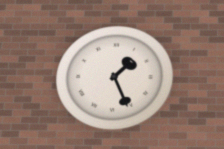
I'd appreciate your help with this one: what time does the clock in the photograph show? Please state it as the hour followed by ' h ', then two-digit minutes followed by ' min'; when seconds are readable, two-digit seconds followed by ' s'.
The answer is 1 h 26 min
